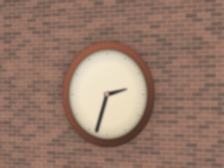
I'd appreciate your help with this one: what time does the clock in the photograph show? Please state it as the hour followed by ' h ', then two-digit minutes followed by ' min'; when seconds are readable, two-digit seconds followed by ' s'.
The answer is 2 h 33 min
